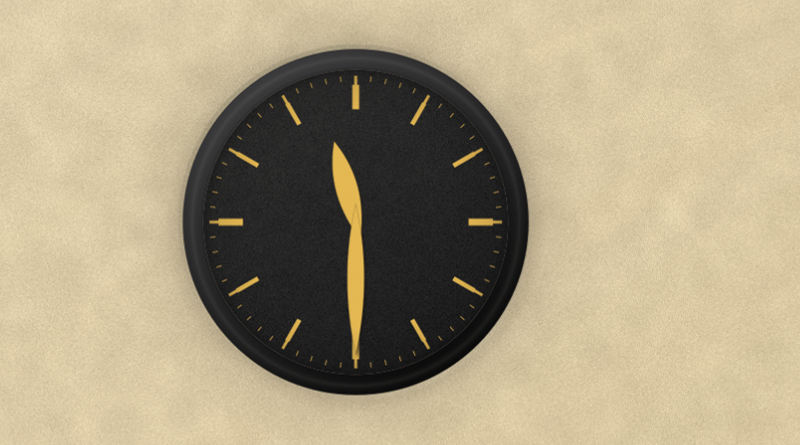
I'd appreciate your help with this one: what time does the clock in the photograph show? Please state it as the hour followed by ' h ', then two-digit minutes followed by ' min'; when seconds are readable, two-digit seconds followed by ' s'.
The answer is 11 h 30 min
